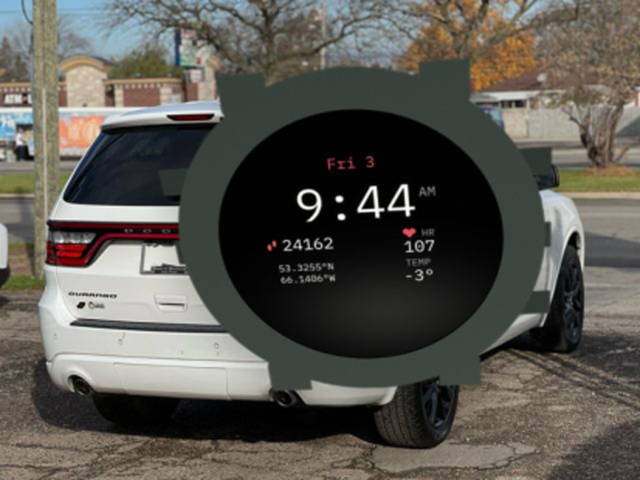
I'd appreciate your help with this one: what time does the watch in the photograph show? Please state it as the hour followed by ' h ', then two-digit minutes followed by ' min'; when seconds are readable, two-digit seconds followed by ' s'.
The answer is 9 h 44 min
